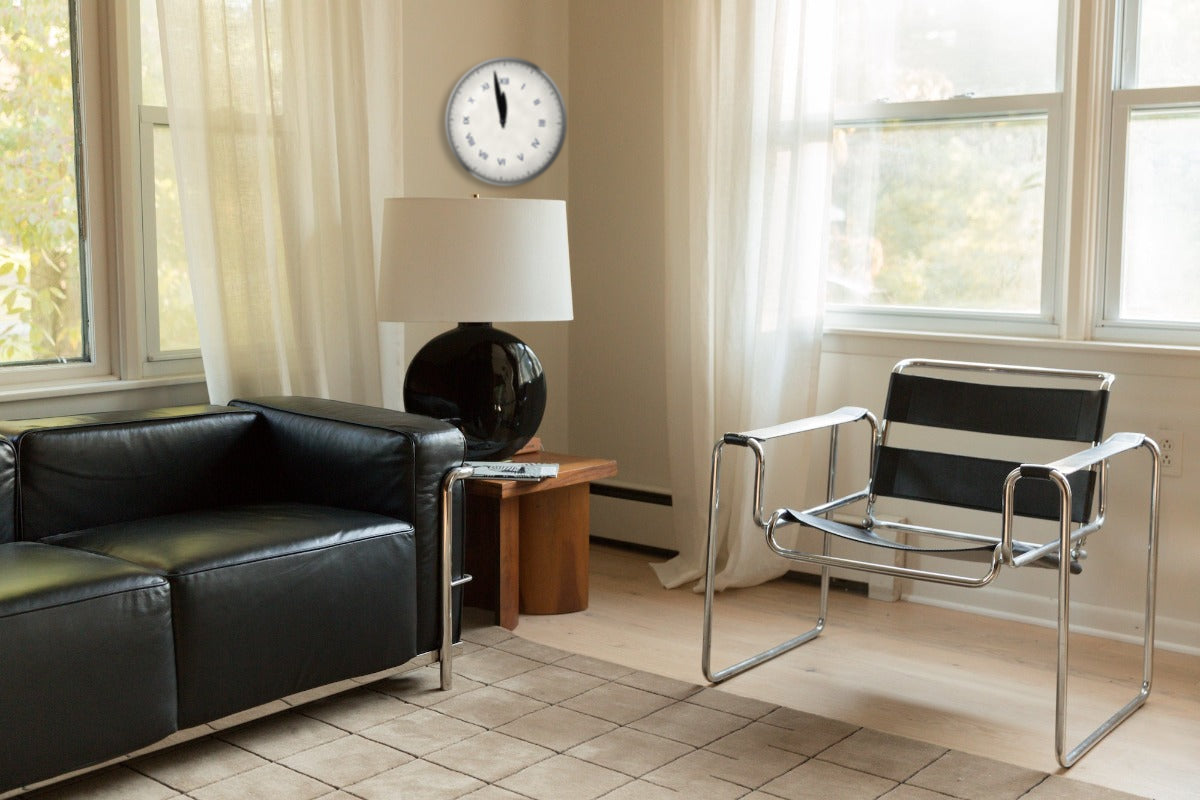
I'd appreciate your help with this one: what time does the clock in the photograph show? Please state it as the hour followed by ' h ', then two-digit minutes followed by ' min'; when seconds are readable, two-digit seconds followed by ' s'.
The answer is 11 h 58 min
